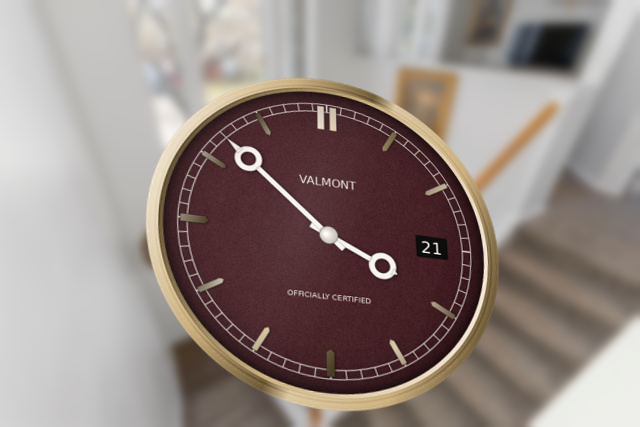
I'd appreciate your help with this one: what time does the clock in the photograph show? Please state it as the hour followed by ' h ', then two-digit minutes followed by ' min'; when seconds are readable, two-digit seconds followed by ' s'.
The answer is 3 h 52 min
